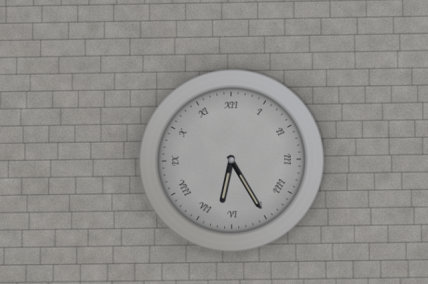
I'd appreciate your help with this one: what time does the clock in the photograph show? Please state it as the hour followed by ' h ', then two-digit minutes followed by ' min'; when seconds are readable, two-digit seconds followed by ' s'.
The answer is 6 h 25 min
